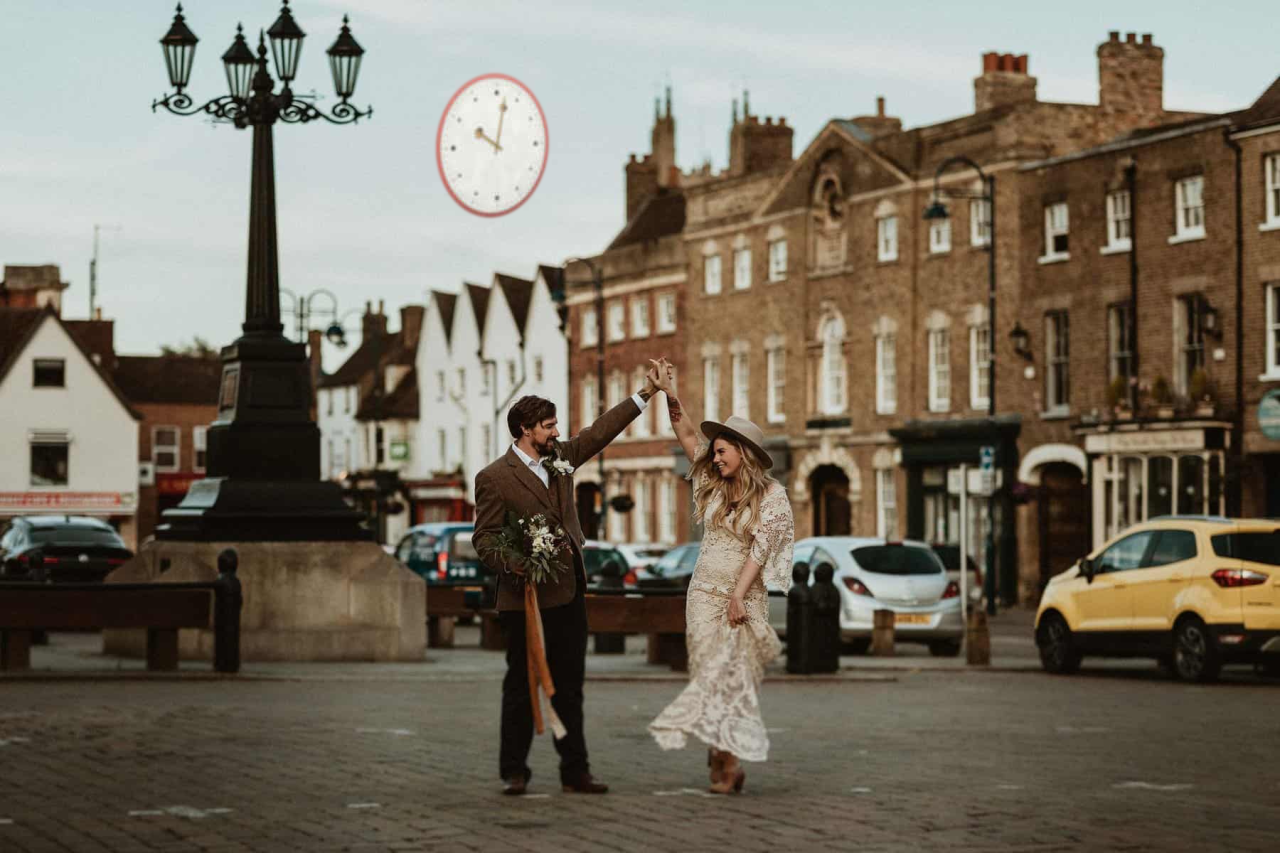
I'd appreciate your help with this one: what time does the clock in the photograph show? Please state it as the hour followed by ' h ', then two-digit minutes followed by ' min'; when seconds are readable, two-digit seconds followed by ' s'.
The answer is 10 h 02 min
